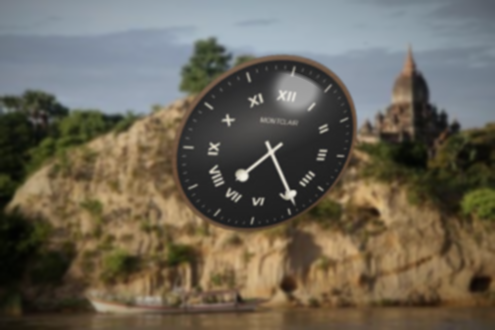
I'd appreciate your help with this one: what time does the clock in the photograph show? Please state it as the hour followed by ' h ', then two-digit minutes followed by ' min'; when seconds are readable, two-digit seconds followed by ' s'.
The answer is 7 h 24 min
